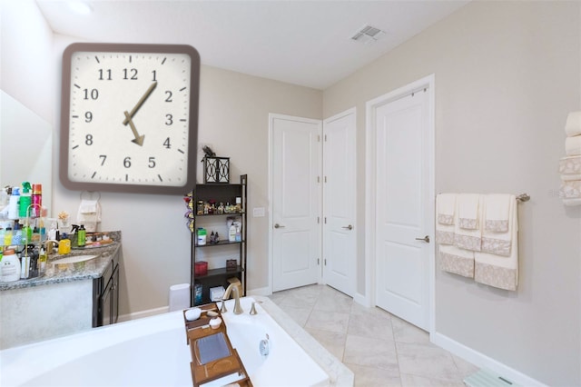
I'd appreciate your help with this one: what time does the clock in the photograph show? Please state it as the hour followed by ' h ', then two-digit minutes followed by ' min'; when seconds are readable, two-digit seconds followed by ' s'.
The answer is 5 h 06 min
